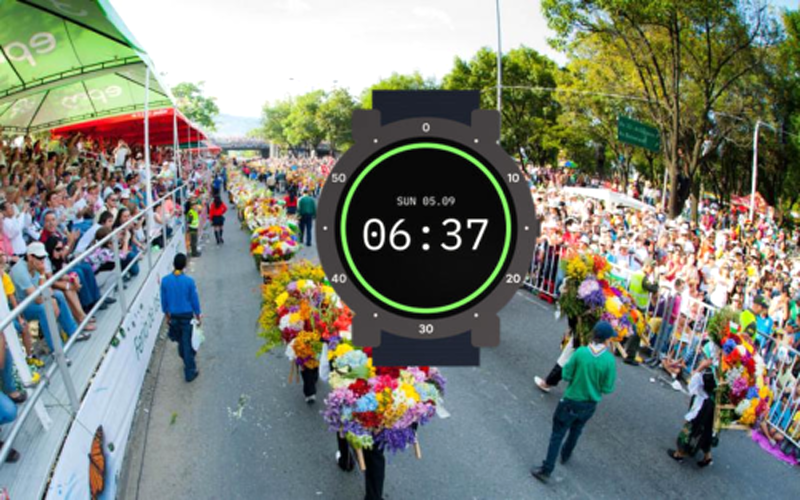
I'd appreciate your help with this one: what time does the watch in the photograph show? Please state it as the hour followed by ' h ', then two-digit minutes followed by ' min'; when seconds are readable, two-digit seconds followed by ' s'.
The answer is 6 h 37 min
